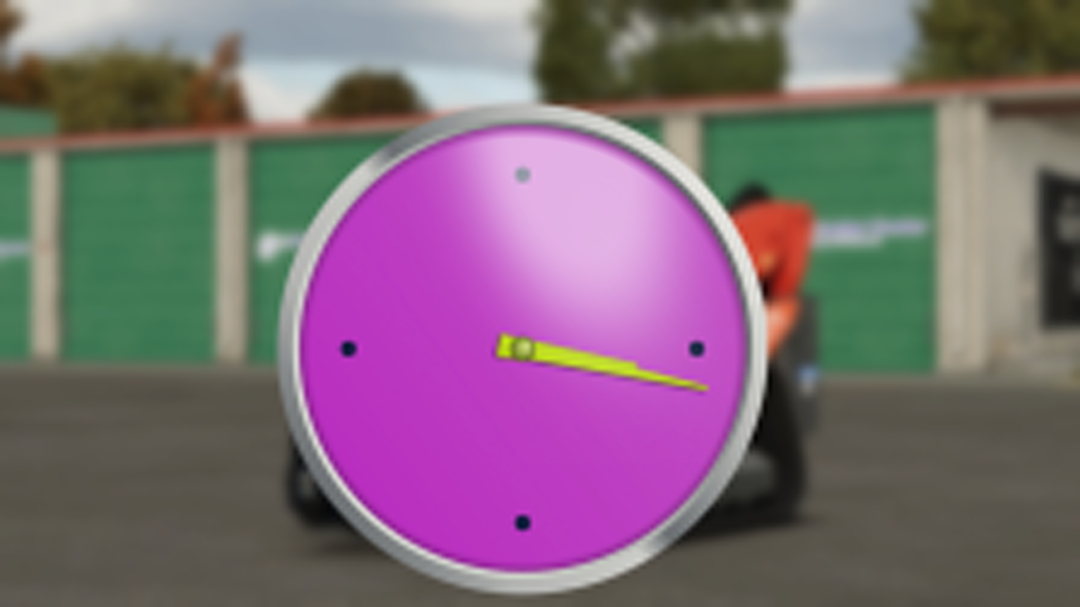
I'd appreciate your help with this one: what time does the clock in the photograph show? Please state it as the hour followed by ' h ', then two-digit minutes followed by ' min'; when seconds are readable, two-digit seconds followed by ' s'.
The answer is 3 h 17 min
